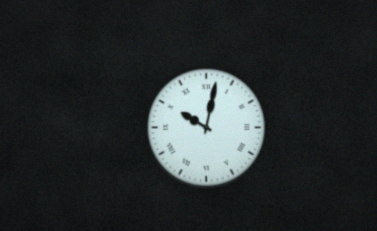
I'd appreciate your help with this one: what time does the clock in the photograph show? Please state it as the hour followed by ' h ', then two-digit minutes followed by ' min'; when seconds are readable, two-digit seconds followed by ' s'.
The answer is 10 h 02 min
